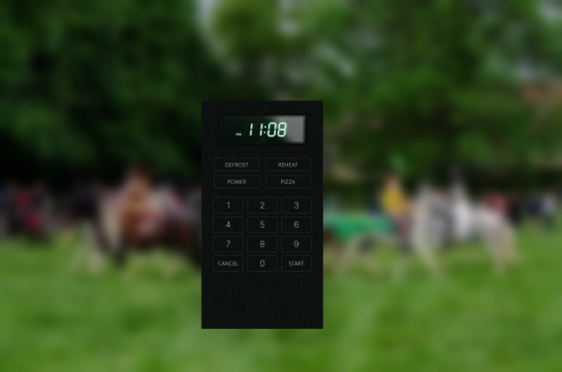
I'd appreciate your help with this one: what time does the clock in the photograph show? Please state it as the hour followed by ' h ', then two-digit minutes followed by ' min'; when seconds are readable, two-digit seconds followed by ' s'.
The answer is 11 h 08 min
